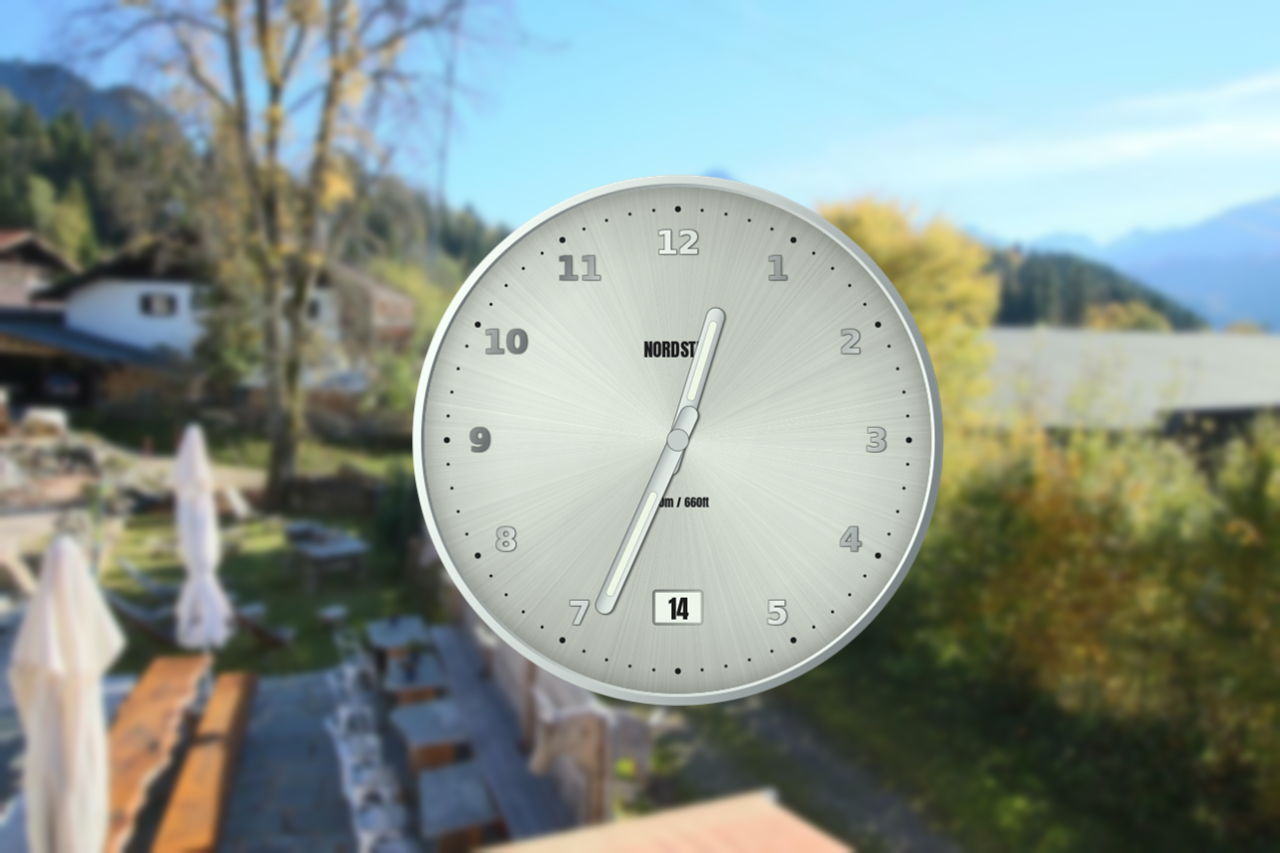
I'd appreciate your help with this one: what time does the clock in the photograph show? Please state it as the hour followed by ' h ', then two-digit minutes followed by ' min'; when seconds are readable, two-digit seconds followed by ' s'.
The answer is 12 h 34 min
